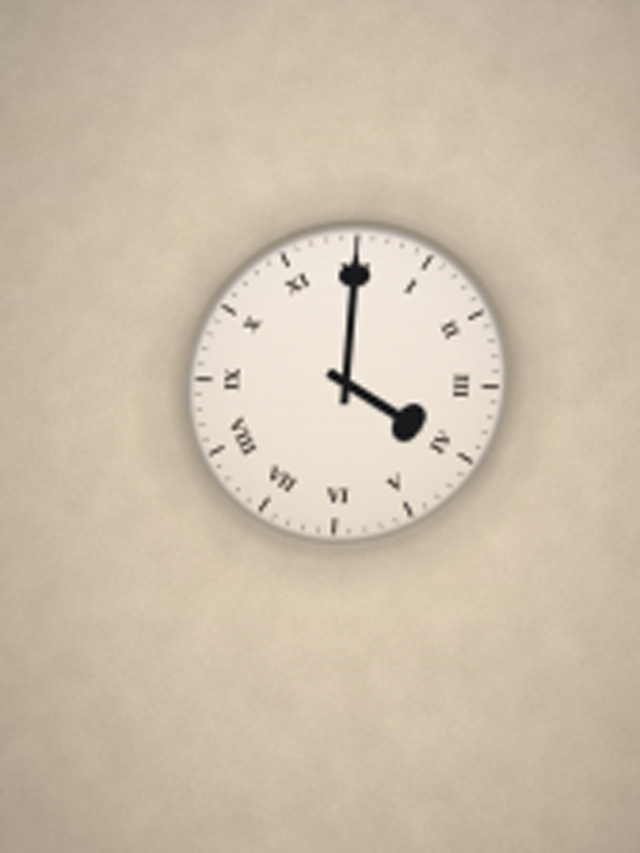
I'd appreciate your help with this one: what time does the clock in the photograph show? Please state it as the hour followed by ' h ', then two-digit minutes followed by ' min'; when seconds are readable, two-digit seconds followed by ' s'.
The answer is 4 h 00 min
